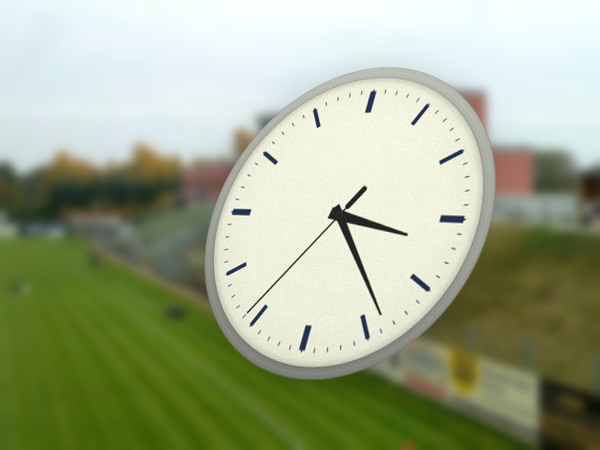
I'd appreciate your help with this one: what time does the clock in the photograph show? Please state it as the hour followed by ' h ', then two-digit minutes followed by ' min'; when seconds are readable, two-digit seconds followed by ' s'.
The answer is 3 h 23 min 36 s
